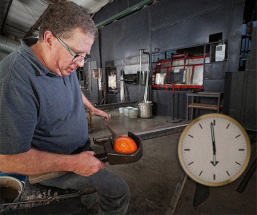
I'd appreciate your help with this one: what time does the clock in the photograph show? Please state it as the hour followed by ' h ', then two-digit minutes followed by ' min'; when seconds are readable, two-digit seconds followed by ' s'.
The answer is 5 h 59 min
